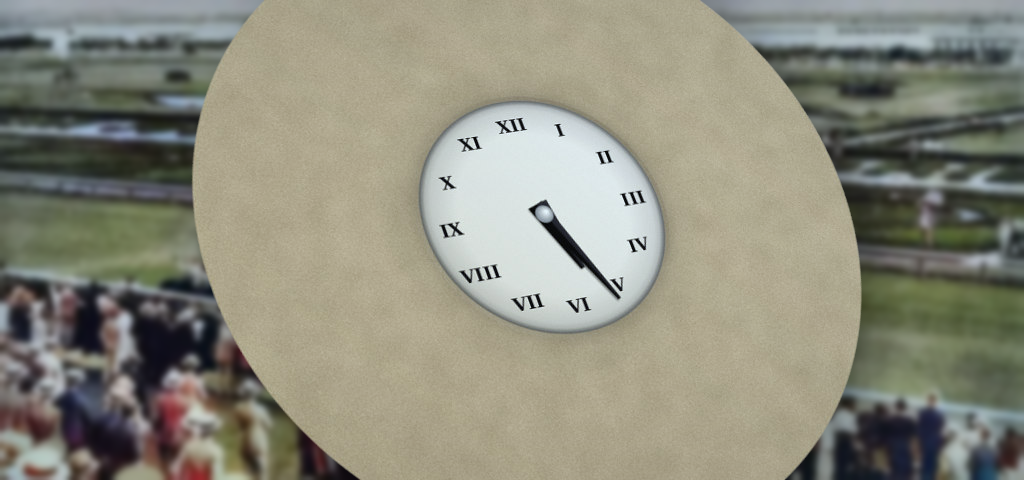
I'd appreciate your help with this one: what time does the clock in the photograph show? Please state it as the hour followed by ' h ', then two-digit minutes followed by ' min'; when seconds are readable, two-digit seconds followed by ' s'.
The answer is 5 h 26 min
